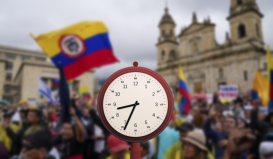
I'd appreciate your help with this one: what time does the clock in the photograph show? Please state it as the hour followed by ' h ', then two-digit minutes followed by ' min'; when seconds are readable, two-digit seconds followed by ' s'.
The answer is 8 h 34 min
